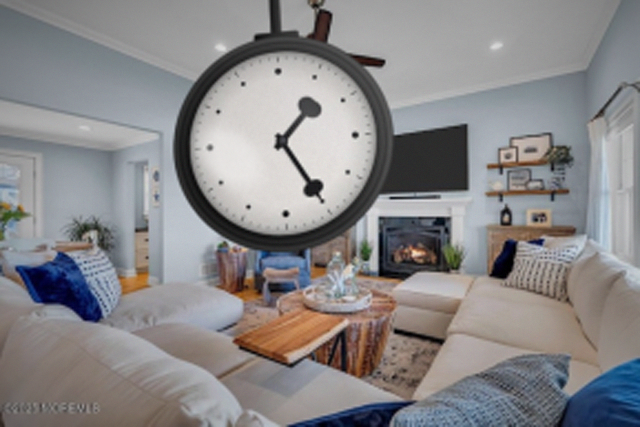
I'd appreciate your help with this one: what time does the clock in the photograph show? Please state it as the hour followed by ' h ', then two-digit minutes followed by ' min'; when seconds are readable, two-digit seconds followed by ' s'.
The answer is 1 h 25 min
